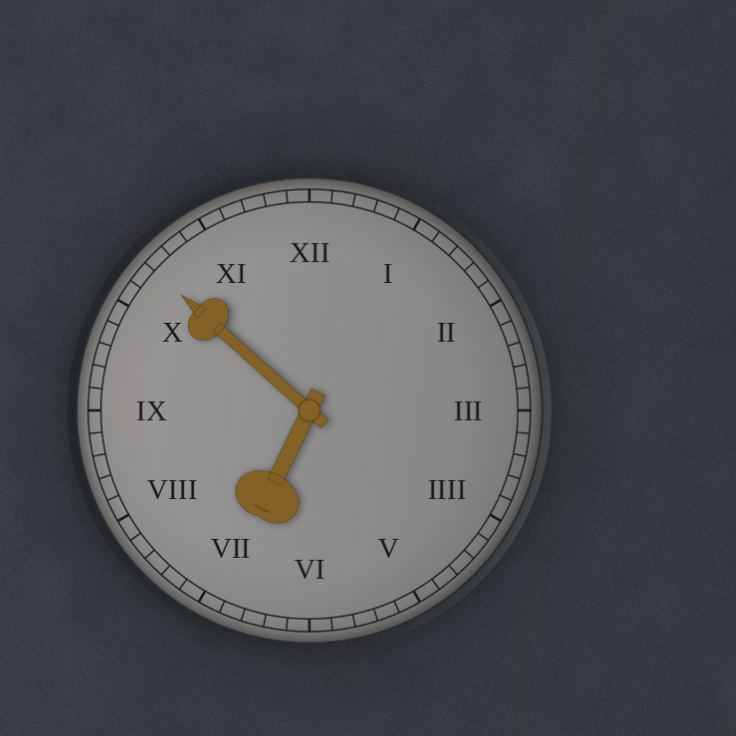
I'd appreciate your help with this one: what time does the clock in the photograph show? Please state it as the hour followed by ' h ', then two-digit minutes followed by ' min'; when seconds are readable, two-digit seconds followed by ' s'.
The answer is 6 h 52 min
